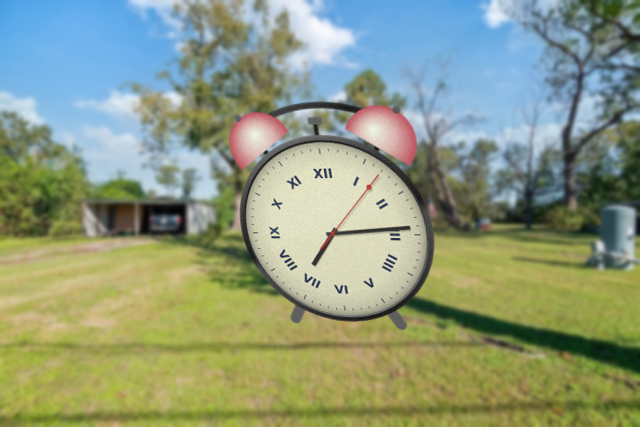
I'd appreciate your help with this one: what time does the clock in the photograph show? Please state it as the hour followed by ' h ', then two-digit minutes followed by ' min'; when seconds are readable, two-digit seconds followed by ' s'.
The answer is 7 h 14 min 07 s
